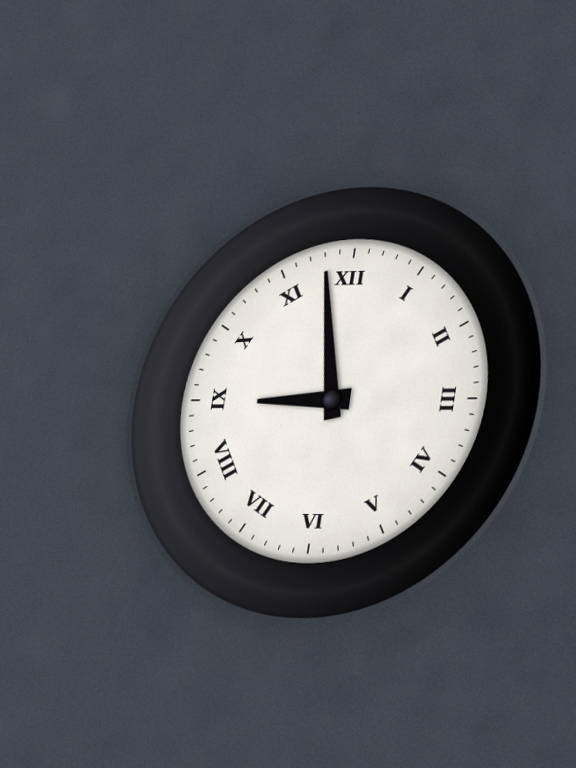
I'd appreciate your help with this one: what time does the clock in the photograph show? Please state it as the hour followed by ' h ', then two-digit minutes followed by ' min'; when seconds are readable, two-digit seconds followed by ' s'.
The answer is 8 h 58 min
